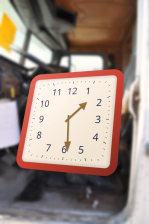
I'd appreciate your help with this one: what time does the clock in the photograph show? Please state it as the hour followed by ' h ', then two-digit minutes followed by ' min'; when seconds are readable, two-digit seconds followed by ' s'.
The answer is 1 h 29 min
